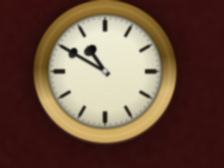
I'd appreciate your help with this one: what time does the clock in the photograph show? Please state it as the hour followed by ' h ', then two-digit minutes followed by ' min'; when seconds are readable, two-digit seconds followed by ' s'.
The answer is 10 h 50 min
